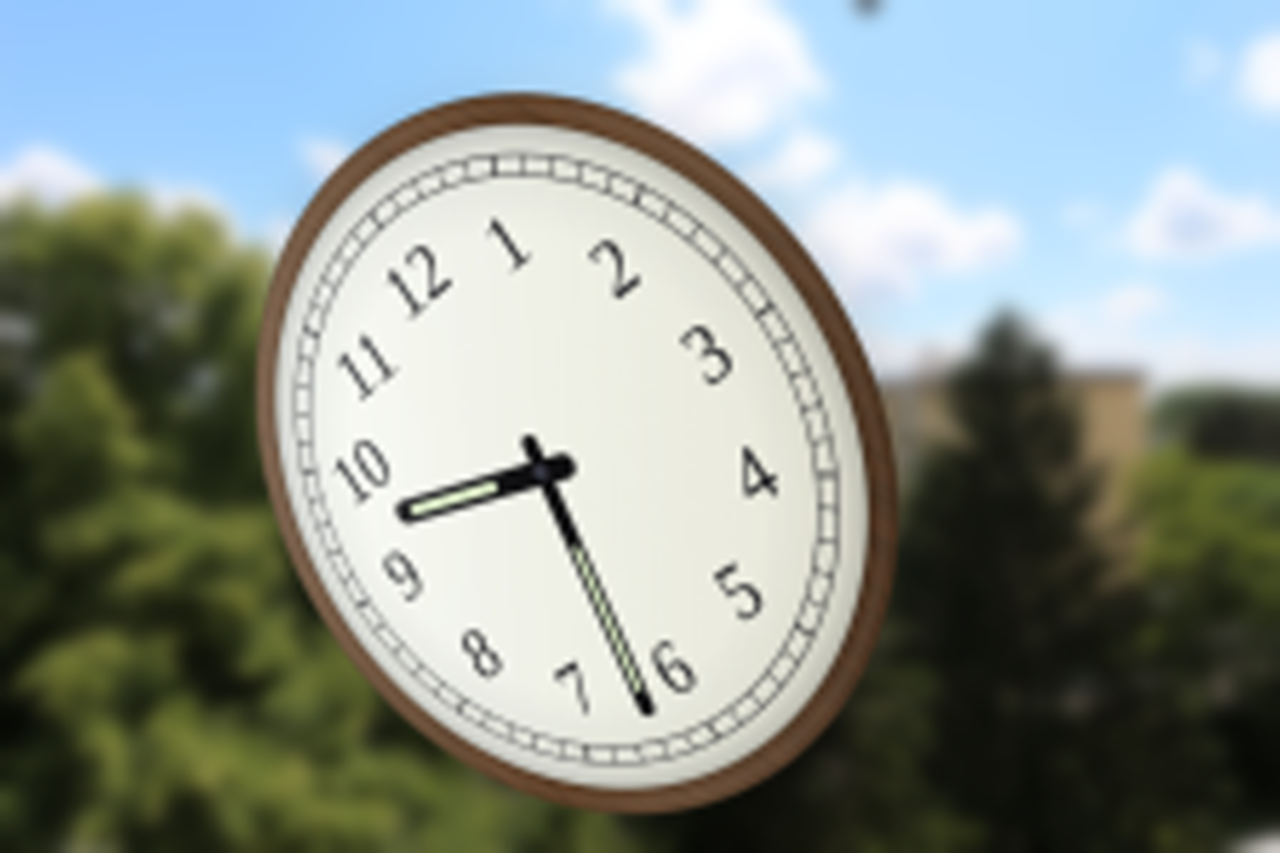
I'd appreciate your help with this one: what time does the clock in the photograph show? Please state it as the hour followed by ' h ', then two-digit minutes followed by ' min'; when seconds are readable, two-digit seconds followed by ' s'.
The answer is 9 h 32 min
